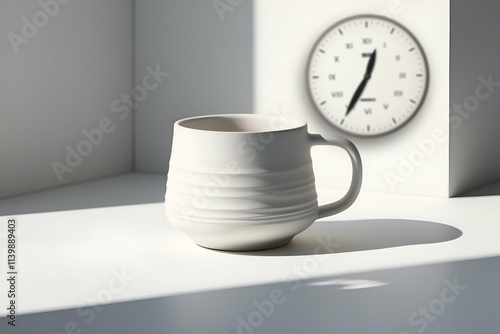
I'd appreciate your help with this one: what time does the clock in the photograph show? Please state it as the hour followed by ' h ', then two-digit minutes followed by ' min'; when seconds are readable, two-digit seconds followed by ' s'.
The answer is 12 h 35 min
